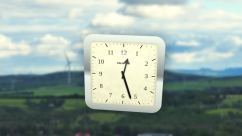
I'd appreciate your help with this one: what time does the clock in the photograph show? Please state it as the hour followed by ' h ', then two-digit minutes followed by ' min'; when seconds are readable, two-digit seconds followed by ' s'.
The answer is 12 h 27 min
